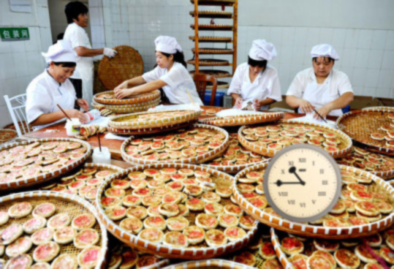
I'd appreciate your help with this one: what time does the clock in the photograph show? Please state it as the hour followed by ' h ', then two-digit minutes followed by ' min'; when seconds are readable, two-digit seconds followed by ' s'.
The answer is 10 h 45 min
